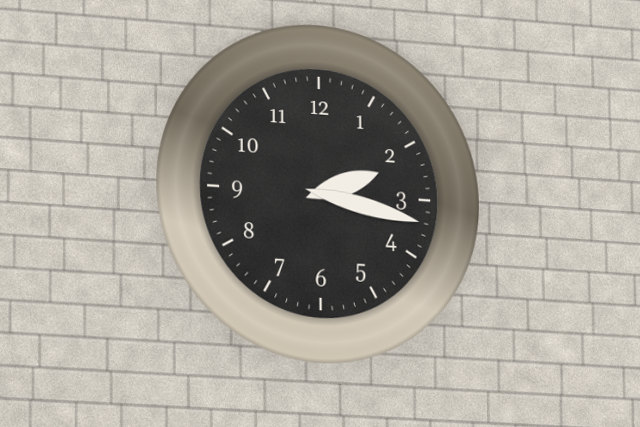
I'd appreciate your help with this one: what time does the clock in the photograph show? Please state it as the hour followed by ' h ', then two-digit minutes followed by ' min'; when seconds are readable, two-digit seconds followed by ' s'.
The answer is 2 h 17 min
